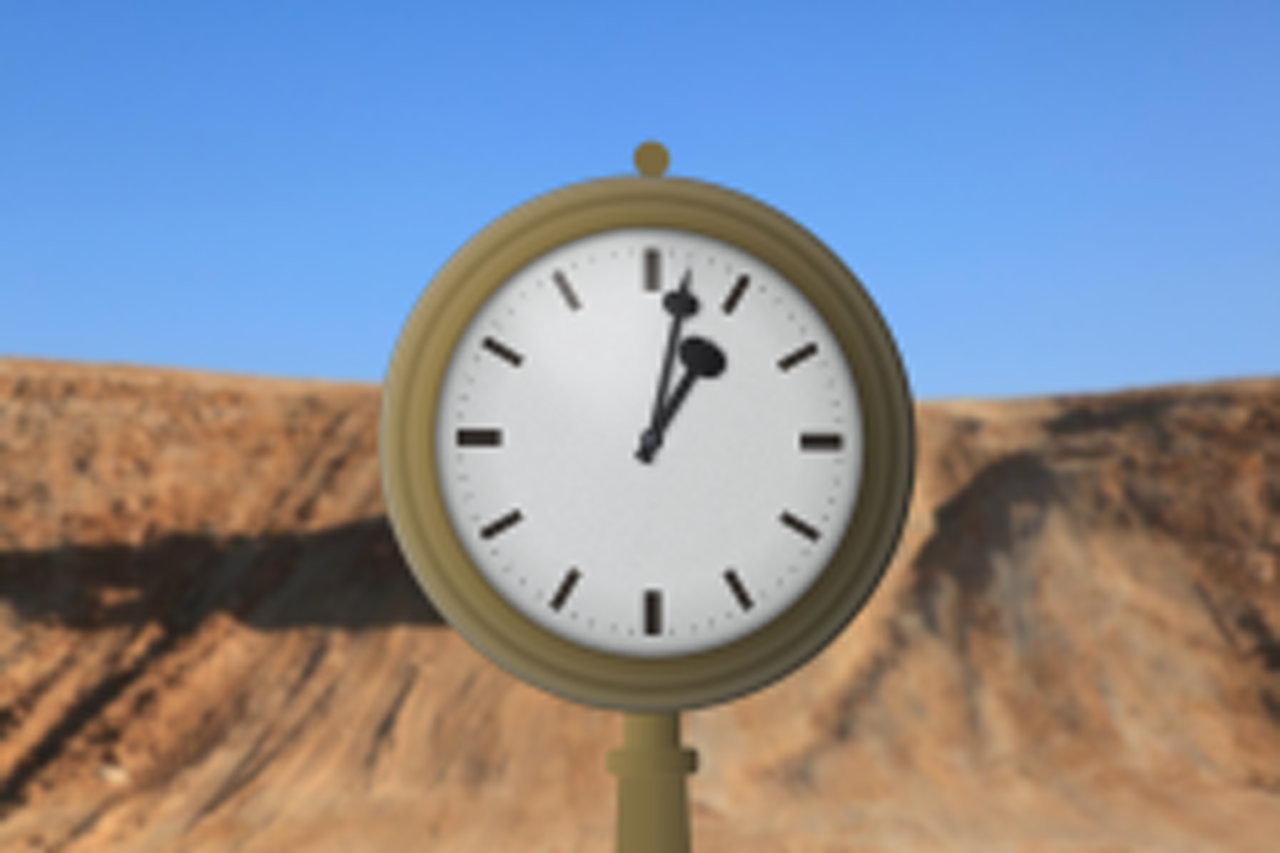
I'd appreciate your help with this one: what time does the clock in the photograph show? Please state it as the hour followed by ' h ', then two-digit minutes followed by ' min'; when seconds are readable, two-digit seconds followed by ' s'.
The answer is 1 h 02 min
